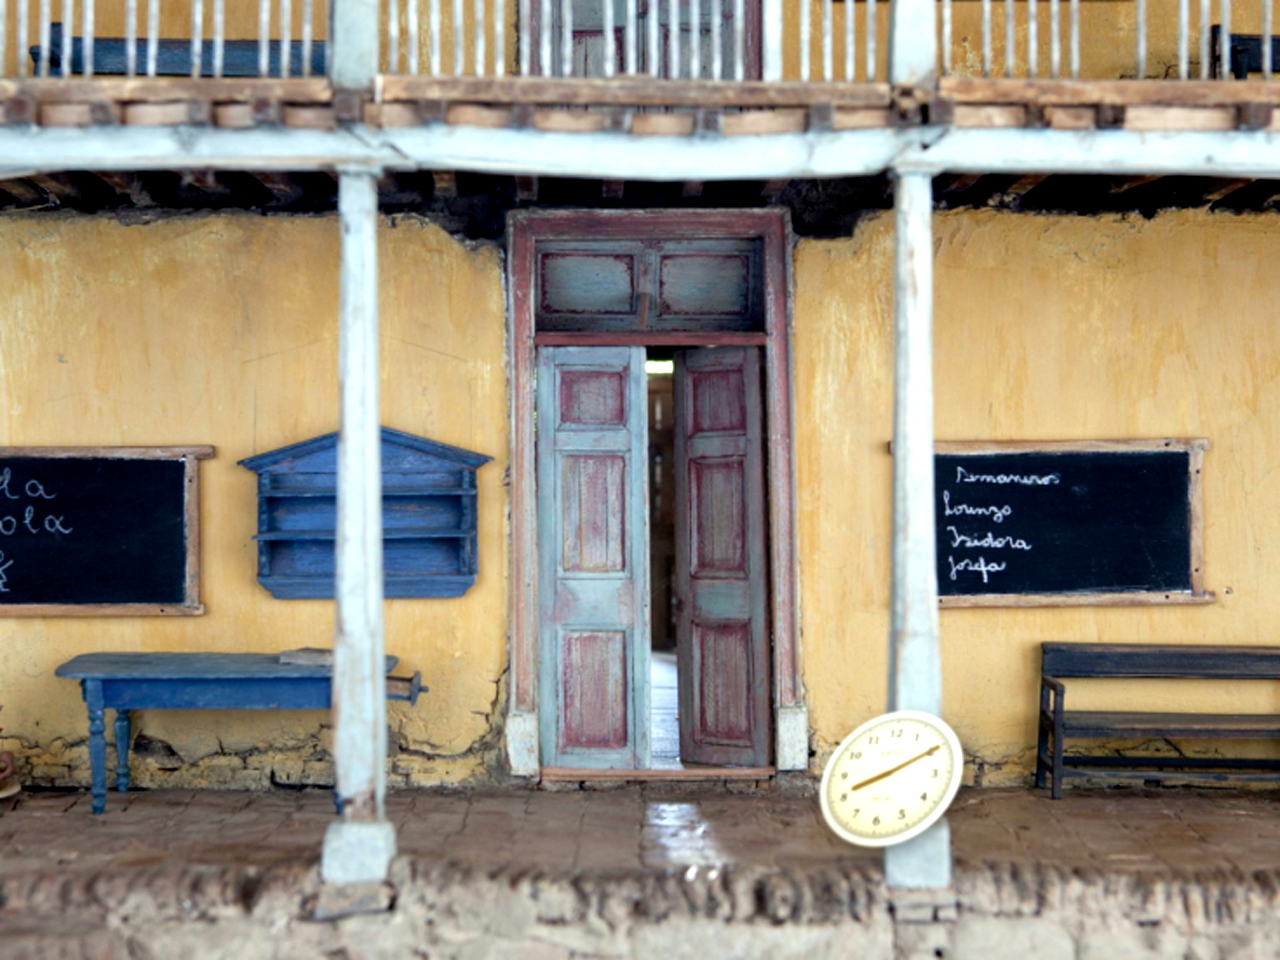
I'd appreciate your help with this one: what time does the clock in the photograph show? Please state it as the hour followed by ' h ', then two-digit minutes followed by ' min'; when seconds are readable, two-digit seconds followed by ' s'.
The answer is 8 h 10 min
